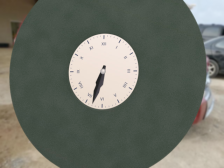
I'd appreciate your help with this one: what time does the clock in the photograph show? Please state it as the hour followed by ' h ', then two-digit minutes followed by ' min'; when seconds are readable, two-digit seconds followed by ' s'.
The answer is 6 h 33 min
